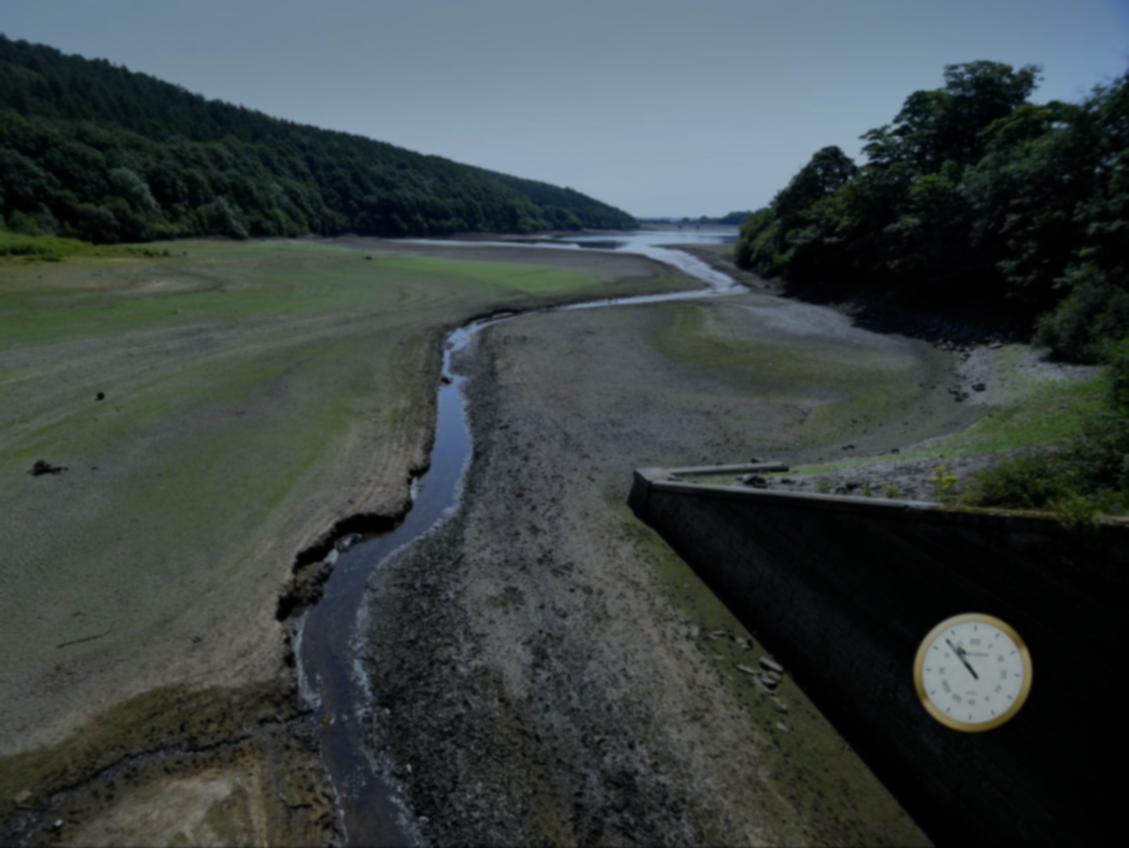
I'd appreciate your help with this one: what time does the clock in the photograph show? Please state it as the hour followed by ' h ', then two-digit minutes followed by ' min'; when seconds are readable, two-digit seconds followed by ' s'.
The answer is 10 h 53 min
